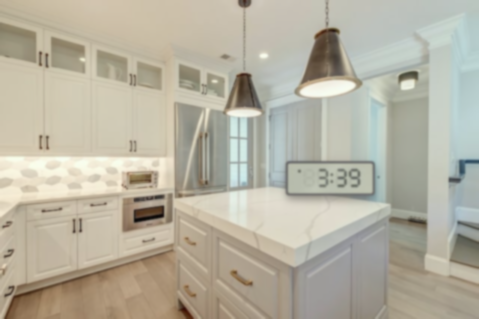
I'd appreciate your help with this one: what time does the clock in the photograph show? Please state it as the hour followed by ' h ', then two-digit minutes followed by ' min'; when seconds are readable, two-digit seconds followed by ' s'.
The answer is 3 h 39 min
